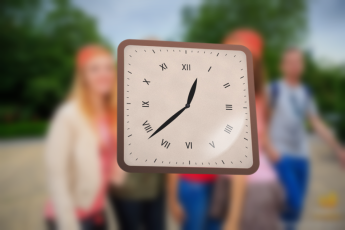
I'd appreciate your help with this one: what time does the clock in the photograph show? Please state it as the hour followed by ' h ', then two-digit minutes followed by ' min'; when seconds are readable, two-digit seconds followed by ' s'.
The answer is 12 h 38 min
